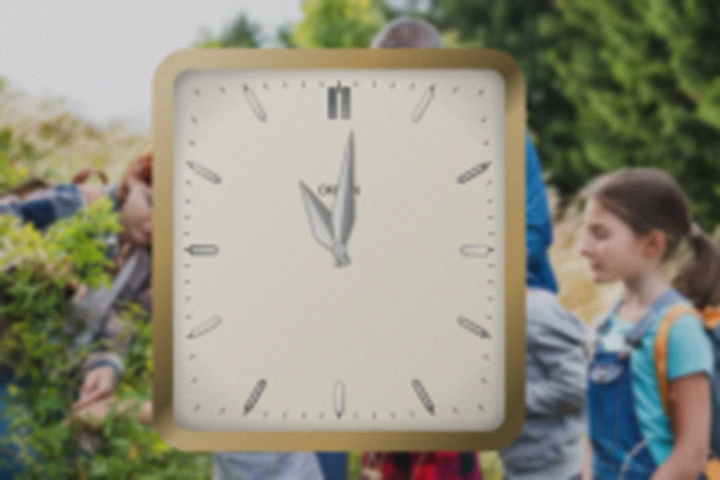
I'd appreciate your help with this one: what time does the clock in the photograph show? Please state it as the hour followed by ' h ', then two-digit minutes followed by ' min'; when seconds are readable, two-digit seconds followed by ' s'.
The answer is 11 h 01 min
